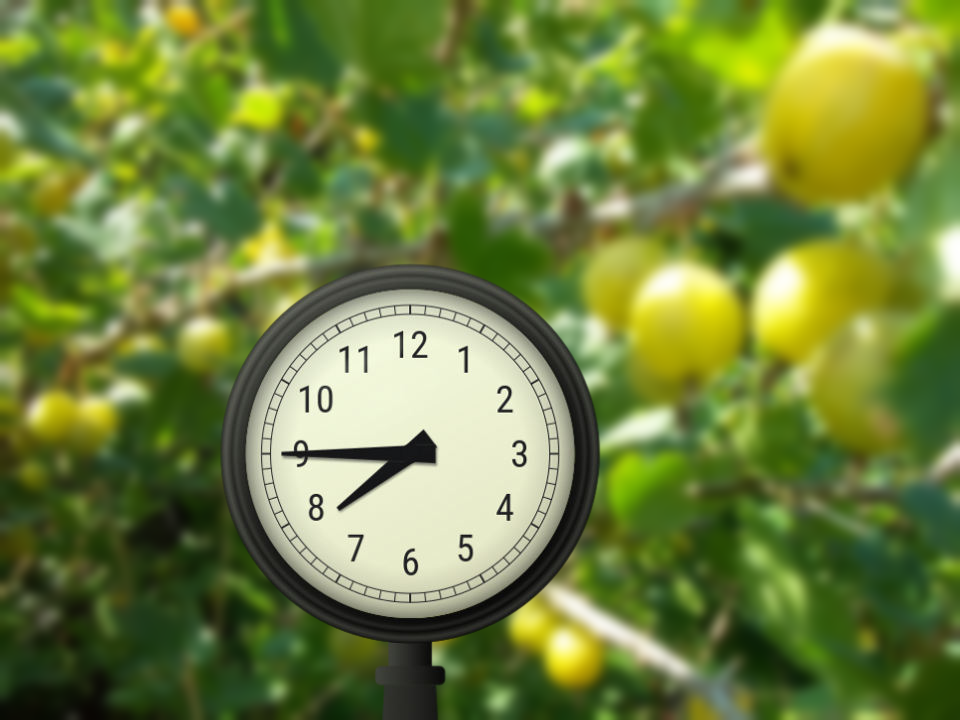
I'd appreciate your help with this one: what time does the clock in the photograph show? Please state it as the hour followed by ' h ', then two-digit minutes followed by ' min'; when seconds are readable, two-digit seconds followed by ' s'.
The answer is 7 h 45 min
